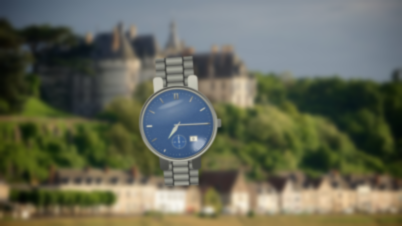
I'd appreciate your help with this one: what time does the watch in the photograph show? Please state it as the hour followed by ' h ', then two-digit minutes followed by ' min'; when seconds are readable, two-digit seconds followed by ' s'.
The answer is 7 h 15 min
